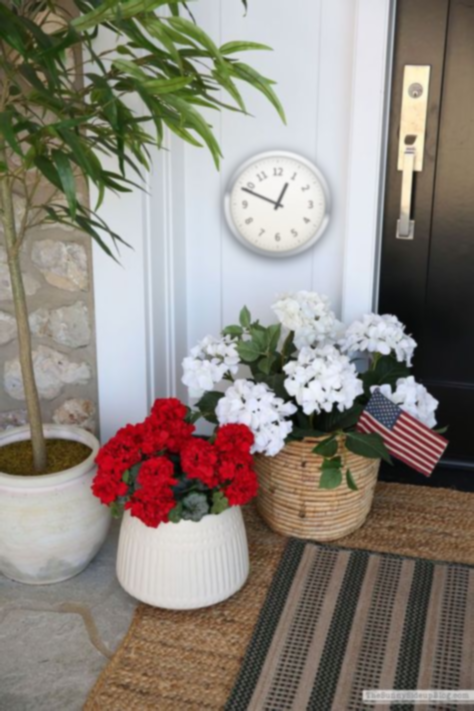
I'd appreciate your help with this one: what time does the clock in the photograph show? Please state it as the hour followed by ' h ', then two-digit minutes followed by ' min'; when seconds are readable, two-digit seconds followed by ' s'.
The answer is 12 h 49 min
